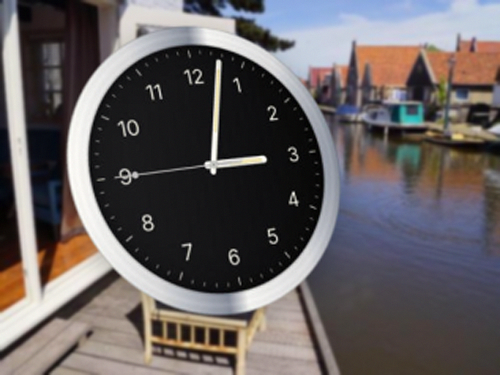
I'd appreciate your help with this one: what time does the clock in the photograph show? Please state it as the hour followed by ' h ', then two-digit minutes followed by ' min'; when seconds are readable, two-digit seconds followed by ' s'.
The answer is 3 h 02 min 45 s
